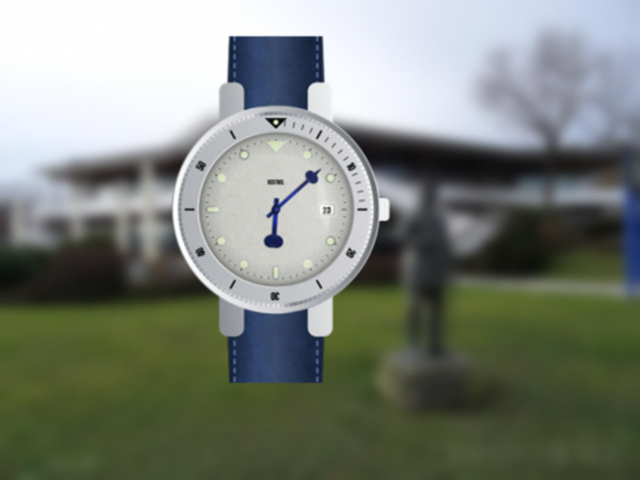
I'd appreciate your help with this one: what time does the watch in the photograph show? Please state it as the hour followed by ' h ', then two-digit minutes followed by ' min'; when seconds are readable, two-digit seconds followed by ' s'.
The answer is 6 h 08 min
